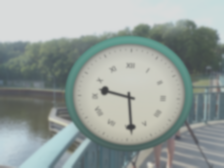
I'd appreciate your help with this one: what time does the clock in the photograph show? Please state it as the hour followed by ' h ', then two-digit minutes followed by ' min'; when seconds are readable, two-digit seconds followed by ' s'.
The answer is 9 h 29 min
